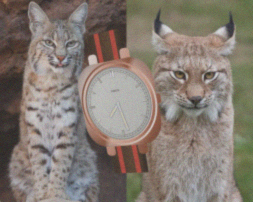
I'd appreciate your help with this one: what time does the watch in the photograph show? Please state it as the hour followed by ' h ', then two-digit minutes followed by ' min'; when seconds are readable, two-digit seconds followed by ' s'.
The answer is 7 h 28 min
